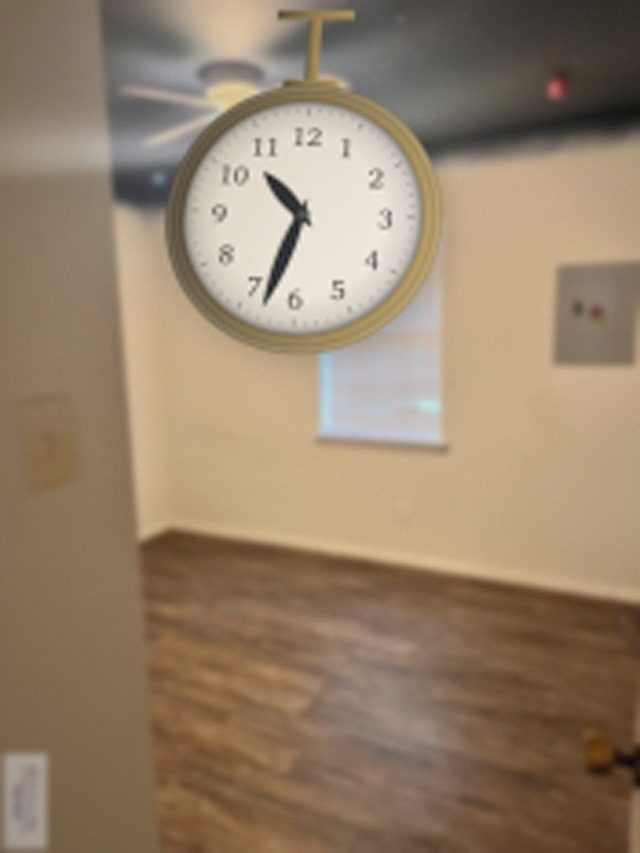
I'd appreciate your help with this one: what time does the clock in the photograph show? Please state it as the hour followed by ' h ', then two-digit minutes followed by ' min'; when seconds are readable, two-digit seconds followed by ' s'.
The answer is 10 h 33 min
